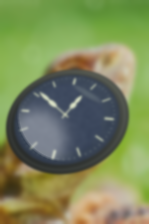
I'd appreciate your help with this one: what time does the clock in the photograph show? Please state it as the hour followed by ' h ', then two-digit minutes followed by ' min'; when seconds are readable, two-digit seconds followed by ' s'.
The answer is 12 h 51 min
